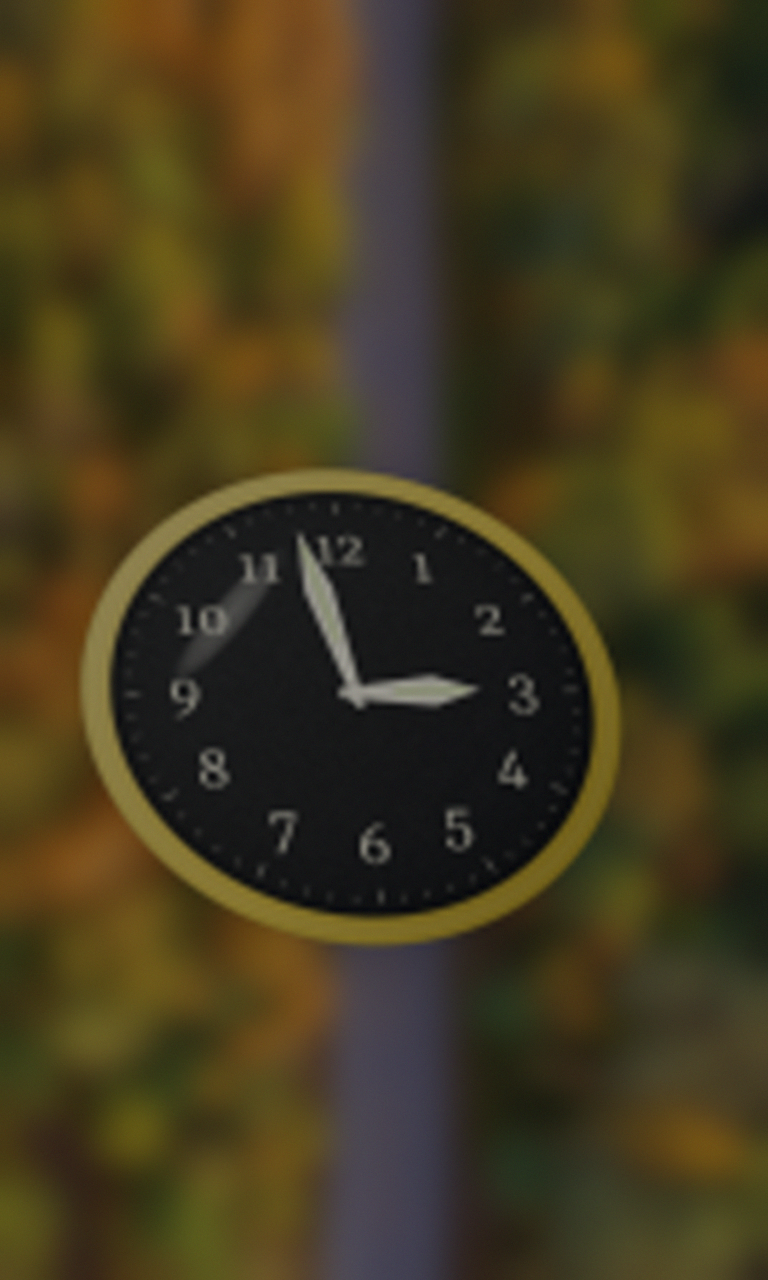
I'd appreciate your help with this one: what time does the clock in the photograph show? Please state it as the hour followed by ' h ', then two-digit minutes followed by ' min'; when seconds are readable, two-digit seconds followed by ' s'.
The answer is 2 h 58 min
